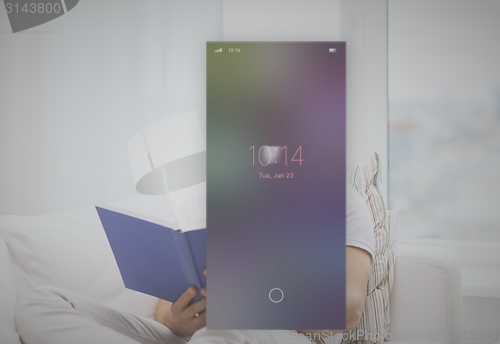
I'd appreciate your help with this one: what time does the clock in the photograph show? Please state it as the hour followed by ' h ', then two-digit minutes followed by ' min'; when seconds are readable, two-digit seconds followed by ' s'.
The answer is 10 h 14 min
